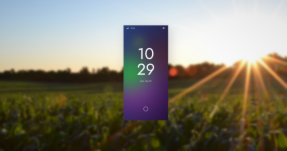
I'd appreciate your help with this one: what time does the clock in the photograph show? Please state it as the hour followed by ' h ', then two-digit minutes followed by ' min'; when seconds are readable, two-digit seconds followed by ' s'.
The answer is 10 h 29 min
